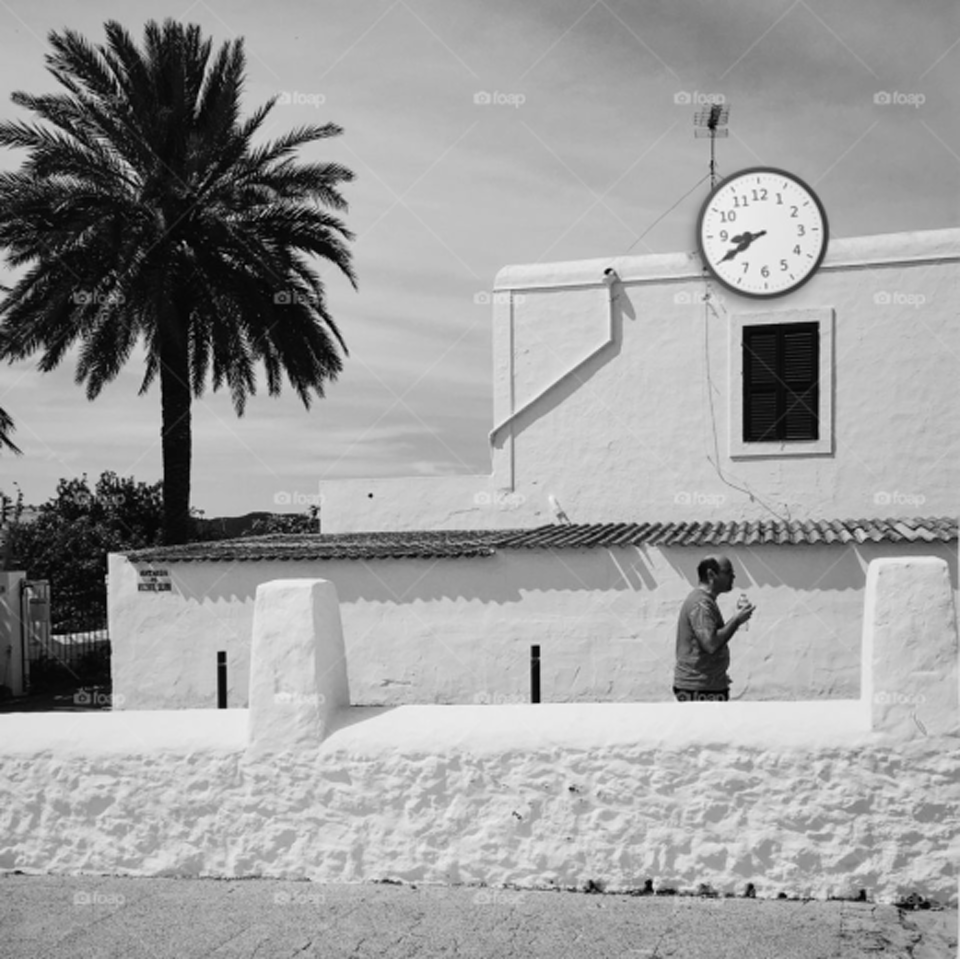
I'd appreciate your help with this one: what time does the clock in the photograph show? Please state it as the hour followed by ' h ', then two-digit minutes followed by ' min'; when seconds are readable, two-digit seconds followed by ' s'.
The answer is 8 h 40 min
